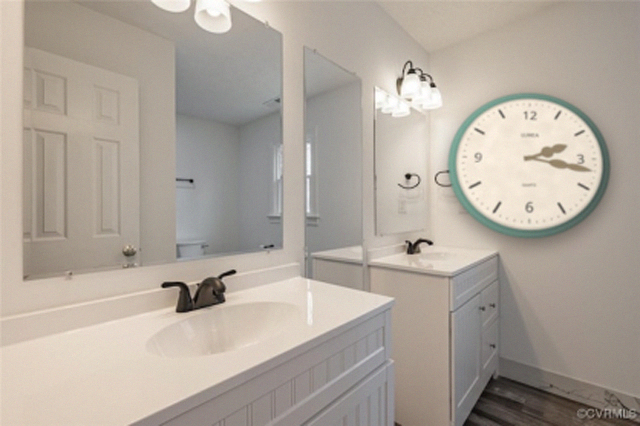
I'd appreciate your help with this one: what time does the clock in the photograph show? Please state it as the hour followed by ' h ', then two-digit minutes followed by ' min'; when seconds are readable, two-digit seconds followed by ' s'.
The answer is 2 h 17 min
